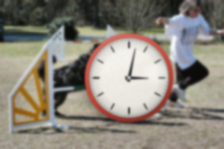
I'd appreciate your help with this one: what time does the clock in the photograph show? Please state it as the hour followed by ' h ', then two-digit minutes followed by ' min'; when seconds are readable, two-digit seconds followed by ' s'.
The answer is 3 h 02 min
